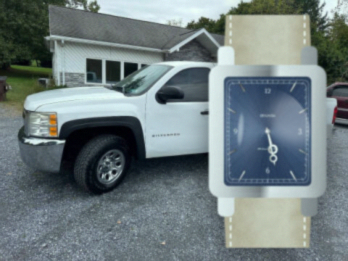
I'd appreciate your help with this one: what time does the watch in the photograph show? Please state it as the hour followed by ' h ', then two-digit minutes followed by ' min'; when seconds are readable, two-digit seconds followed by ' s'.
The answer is 5 h 28 min
